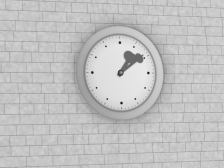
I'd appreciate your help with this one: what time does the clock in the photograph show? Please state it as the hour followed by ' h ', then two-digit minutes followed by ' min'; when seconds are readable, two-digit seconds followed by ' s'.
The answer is 1 h 09 min
